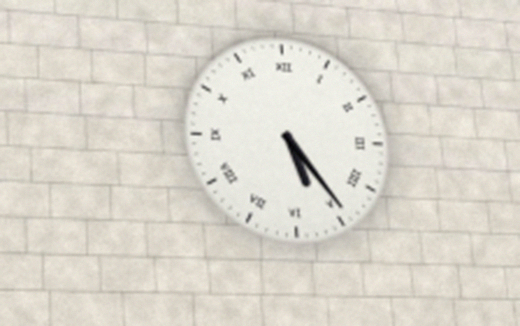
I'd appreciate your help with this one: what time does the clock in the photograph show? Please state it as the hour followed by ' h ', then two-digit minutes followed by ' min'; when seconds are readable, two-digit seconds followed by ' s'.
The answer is 5 h 24 min
